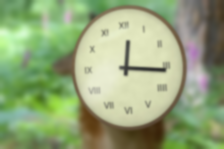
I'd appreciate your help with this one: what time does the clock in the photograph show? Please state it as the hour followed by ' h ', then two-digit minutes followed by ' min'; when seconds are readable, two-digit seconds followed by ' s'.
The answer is 12 h 16 min
